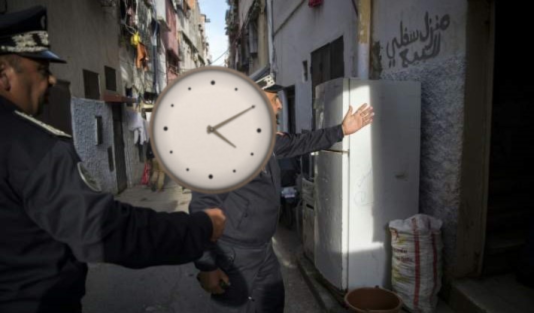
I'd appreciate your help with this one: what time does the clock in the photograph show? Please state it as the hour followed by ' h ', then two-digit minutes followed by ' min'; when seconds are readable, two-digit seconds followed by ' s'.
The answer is 4 h 10 min
